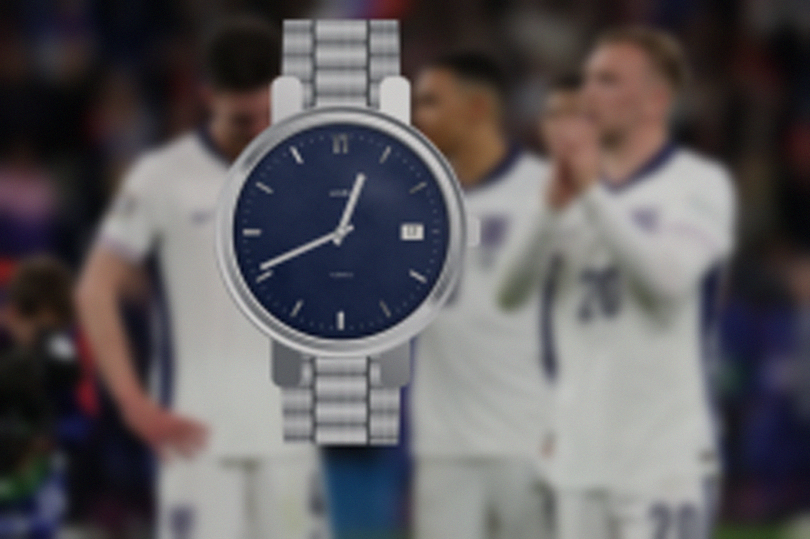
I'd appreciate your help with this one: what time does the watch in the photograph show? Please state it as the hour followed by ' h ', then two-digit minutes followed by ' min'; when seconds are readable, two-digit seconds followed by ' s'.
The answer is 12 h 41 min
